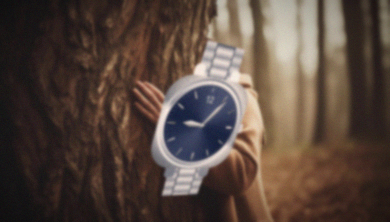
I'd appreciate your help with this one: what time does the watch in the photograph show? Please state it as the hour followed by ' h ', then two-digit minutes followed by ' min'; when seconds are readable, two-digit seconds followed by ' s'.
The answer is 9 h 06 min
